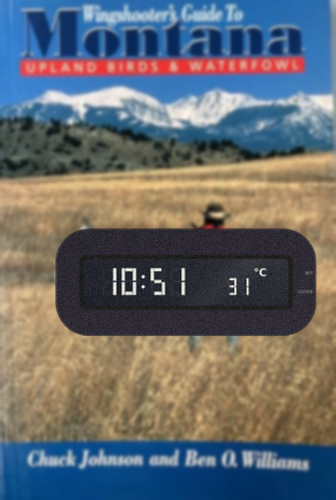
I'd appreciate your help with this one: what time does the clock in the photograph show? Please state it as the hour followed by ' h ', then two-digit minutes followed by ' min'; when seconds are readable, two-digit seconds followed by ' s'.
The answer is 10 h 51 min
